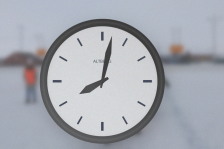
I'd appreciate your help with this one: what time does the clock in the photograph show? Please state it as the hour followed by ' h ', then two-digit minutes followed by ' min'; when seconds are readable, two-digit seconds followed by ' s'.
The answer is 8 h 02 min
